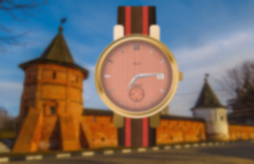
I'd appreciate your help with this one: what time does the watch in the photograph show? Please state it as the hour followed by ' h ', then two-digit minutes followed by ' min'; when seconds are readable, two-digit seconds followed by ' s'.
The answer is 7 h 14 min
